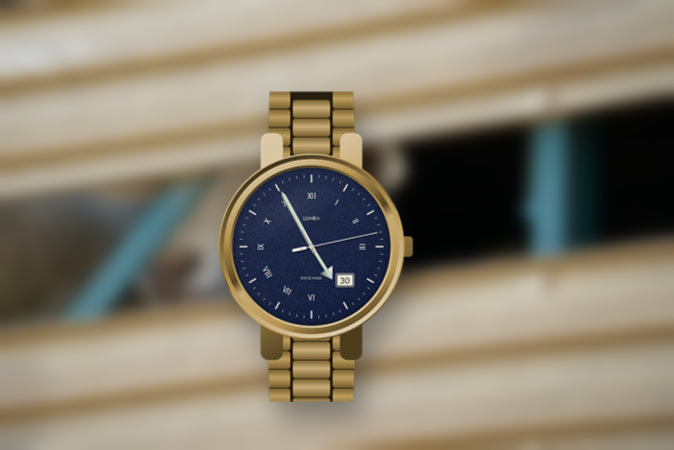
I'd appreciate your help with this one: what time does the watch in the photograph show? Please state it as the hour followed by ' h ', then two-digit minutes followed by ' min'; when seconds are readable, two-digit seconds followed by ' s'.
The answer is 4 h 55 min 13 s
